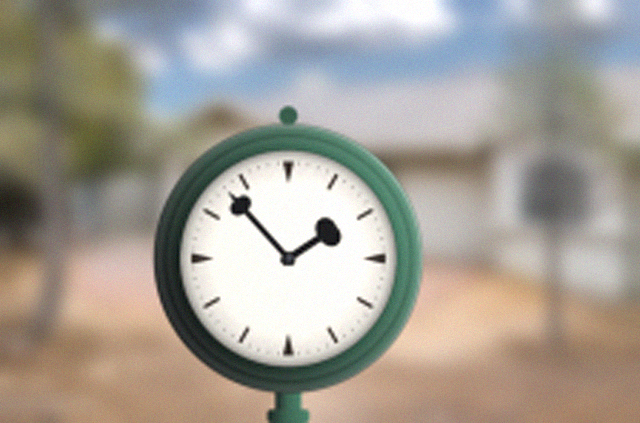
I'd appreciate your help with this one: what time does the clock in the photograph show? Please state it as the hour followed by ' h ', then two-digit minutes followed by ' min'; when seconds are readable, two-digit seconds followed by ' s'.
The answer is 1 h 53 min
